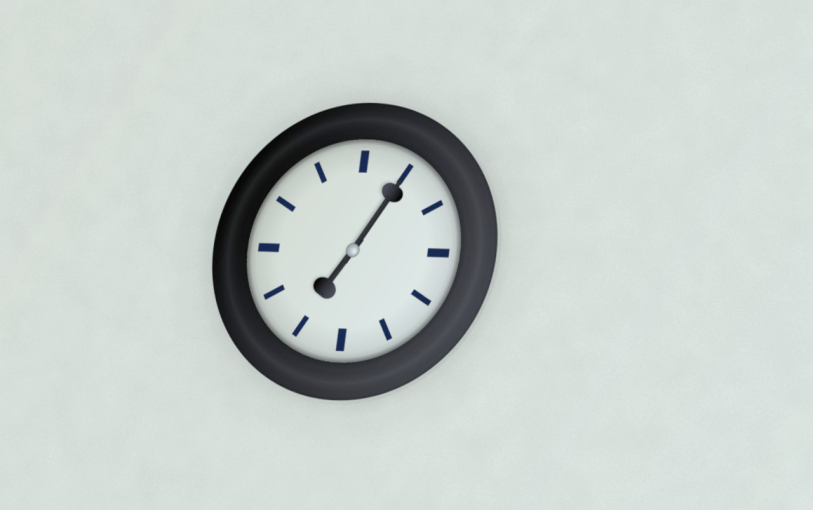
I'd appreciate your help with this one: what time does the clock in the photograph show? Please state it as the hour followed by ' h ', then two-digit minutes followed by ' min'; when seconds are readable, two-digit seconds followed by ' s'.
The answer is 7 h 05 min
